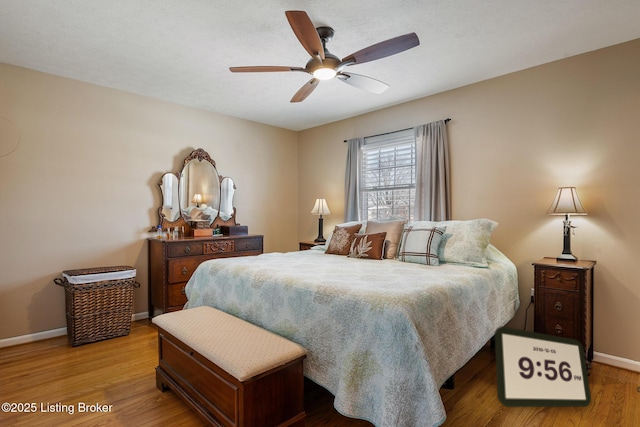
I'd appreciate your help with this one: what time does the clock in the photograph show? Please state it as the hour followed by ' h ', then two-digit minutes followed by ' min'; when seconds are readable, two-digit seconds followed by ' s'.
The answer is 9 h 56 min
